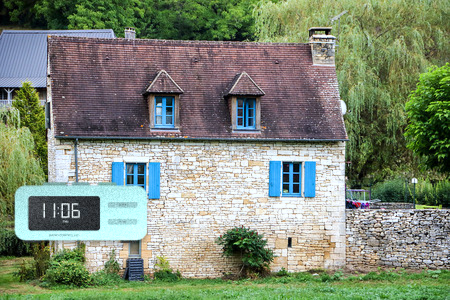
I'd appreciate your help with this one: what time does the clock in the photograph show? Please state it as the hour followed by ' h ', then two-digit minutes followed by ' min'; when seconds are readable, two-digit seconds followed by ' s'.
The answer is 11 h 06 min
